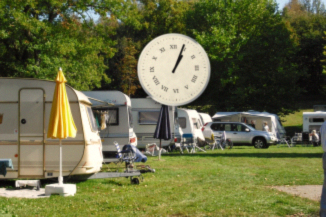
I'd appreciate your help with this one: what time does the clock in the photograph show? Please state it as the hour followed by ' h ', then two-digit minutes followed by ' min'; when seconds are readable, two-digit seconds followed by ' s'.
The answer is 1 h 04 min
